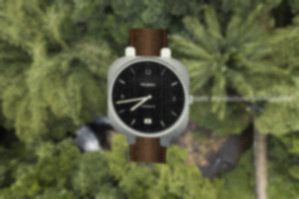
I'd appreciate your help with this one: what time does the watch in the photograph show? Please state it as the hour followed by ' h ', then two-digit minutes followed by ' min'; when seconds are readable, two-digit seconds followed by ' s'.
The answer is 7 h 43 min
